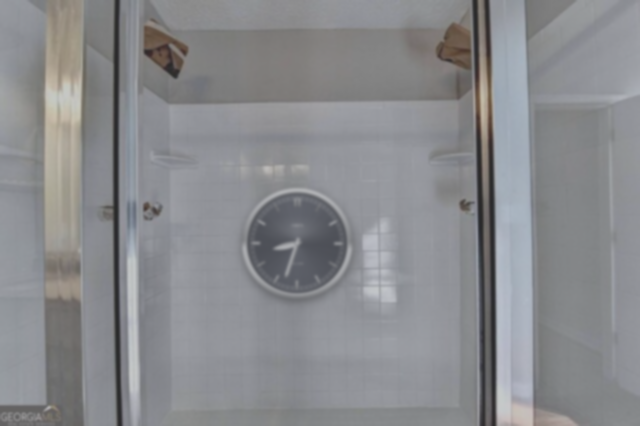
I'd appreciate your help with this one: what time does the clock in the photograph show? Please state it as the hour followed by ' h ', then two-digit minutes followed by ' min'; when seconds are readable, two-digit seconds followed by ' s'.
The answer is 8 h 33 min
